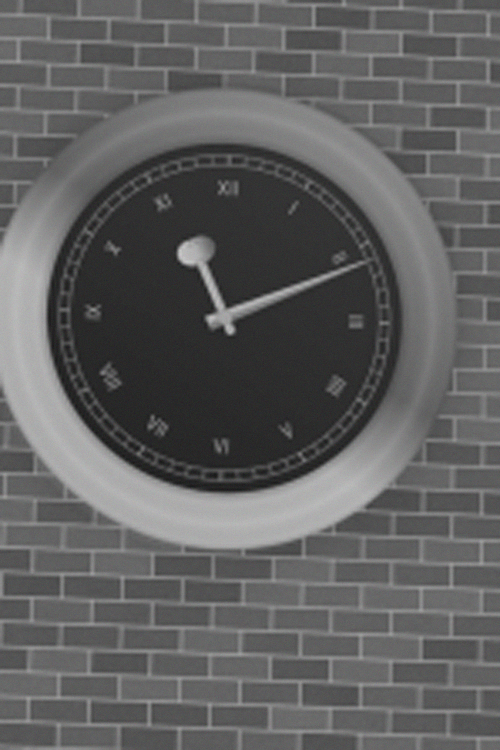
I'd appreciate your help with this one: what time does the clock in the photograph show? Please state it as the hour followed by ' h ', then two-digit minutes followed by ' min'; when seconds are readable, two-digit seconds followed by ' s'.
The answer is 11 h 11 min
